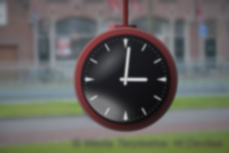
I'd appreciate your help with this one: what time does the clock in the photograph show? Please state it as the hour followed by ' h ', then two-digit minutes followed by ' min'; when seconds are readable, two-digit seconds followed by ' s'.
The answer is 3 h 01 min
